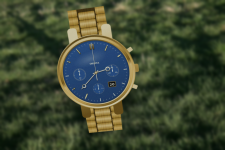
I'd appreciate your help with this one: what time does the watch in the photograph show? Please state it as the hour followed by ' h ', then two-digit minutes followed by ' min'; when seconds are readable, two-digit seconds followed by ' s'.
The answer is 2 h 38 min
